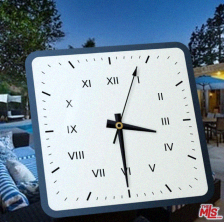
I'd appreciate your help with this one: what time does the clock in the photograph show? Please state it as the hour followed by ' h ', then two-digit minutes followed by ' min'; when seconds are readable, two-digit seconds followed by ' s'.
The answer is 3 h 30 min 04 s
